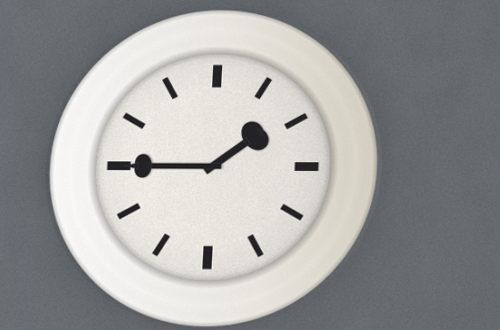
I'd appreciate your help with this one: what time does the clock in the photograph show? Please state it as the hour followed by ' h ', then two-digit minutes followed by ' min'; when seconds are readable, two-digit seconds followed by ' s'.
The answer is 1 h 45 min
